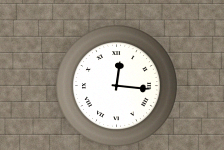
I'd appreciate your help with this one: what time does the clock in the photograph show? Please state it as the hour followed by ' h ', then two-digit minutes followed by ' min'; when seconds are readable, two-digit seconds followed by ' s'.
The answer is 12 h 16 min
